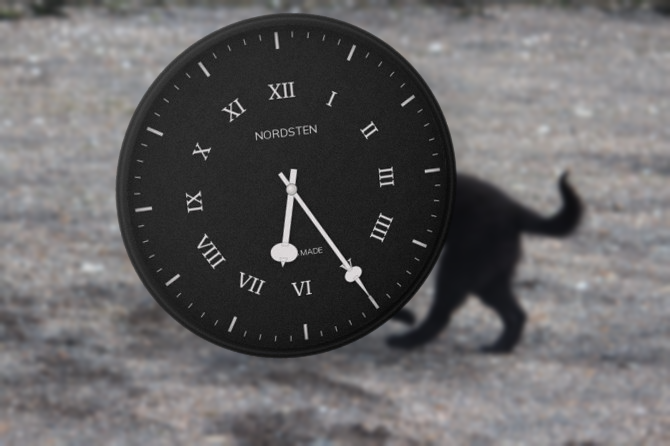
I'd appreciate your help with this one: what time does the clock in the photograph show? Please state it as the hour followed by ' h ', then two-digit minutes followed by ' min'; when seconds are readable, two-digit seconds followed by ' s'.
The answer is 6 h 25 min
